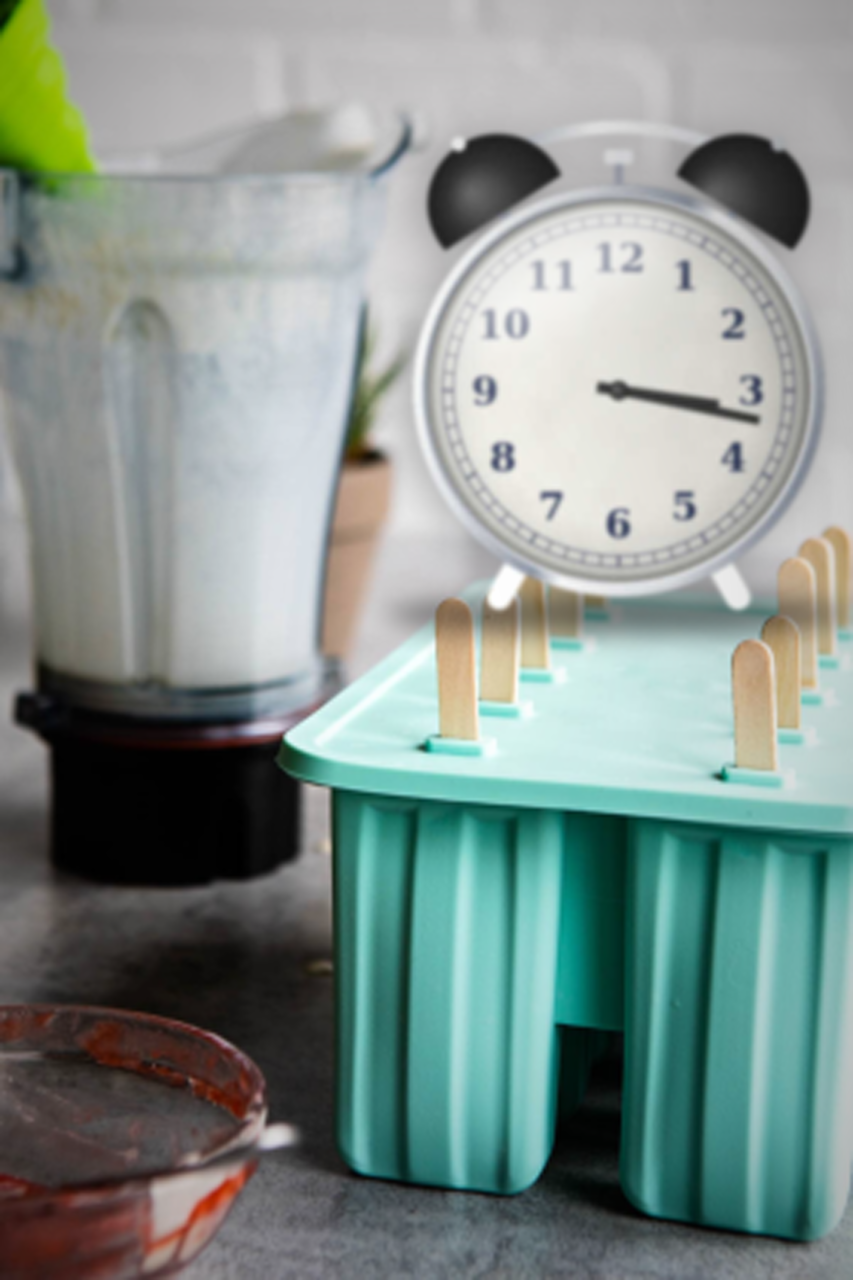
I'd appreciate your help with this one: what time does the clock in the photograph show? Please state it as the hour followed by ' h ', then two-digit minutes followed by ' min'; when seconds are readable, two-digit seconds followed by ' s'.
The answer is 3 h 17 min
